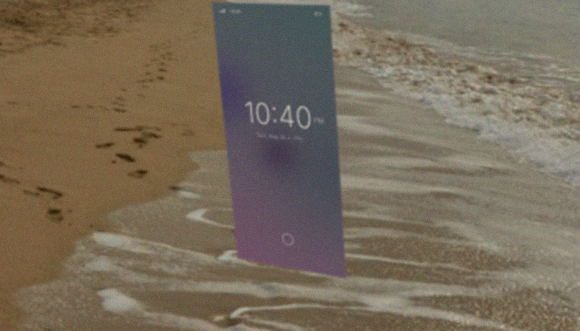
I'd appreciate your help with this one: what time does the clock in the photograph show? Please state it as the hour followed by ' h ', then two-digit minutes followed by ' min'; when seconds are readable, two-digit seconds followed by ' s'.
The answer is 10 h 40 min
